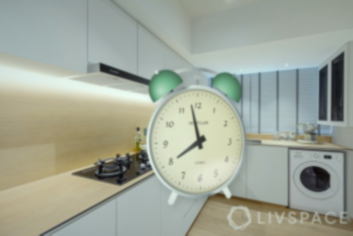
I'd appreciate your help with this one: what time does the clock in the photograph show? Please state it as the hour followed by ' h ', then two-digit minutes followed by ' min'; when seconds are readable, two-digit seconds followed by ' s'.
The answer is 7 h 58 min
